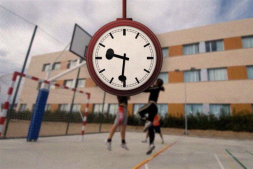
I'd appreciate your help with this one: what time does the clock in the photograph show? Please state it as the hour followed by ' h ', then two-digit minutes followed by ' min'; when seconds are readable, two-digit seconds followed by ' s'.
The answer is 9 h 31 min
